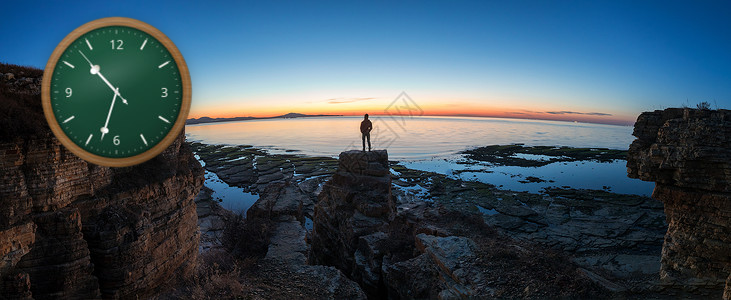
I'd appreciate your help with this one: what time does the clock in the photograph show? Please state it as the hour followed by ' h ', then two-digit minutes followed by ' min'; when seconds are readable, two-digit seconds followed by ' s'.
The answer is 10 h 32 min 53 s
